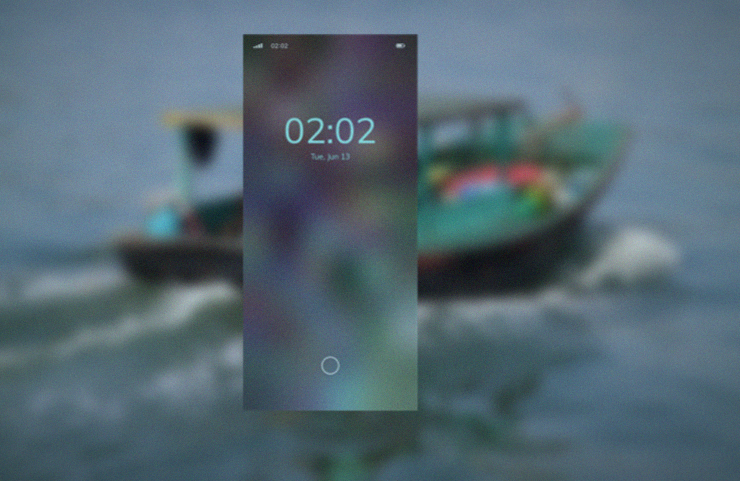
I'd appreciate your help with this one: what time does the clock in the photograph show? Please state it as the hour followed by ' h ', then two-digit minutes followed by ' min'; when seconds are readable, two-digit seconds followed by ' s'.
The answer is 2 h 02 min
